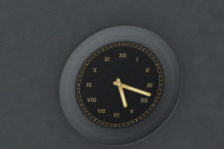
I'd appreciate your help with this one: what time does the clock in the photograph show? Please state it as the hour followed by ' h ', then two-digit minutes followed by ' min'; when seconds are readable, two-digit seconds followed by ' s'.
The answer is 5 h 18 min
